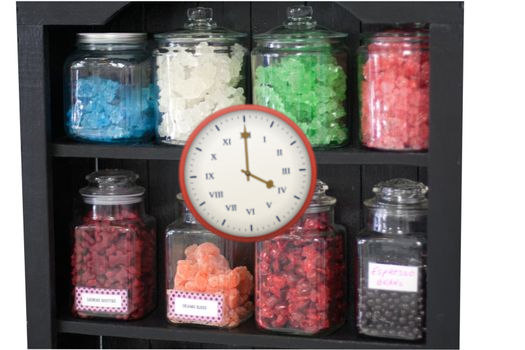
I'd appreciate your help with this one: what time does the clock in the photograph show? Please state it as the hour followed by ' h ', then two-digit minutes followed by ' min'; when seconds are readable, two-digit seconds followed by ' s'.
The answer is 4 h 00 min
